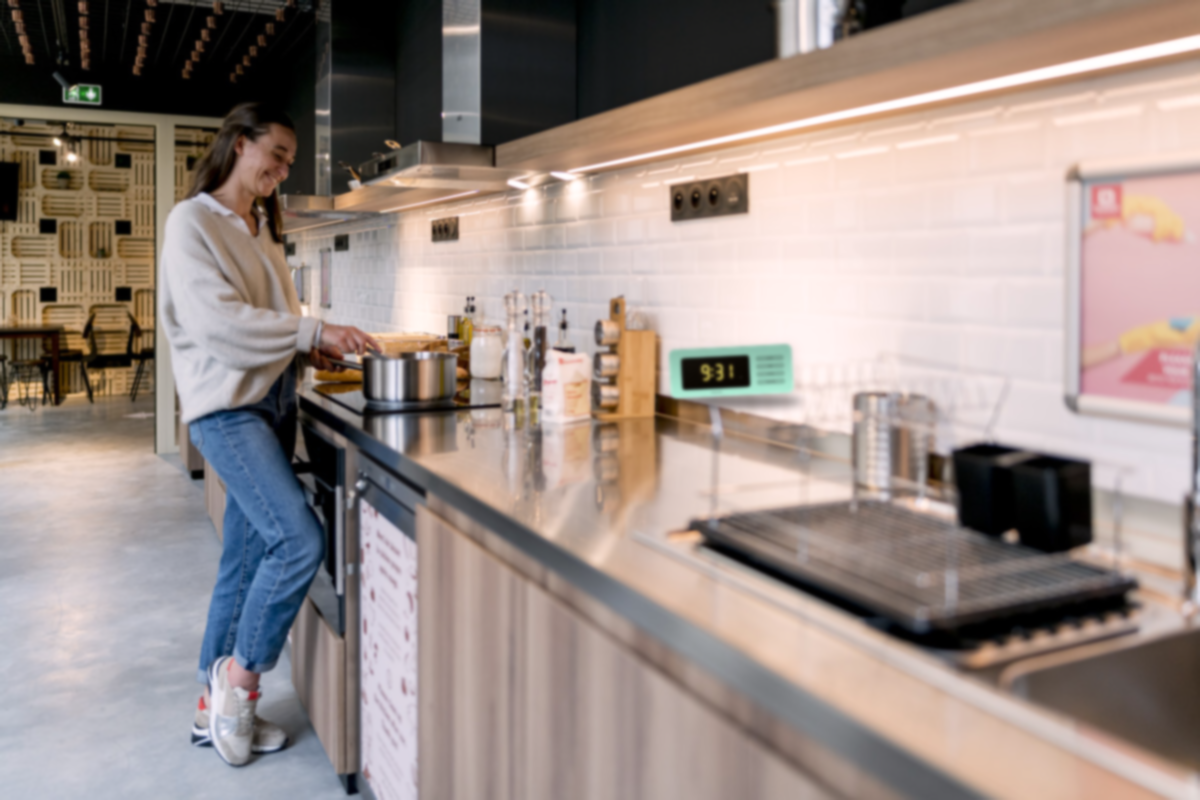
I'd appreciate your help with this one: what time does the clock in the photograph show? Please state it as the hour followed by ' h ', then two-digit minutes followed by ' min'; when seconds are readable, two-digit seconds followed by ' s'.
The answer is 9 h 31 min
